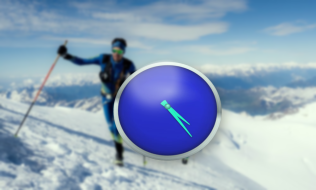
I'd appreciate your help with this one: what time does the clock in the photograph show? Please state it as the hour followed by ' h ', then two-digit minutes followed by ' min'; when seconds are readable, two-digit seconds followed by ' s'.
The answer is 4 h 24 min
